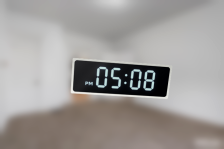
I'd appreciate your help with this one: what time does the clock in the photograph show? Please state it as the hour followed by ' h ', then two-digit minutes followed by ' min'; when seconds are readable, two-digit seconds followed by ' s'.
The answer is 5 h 08 min
